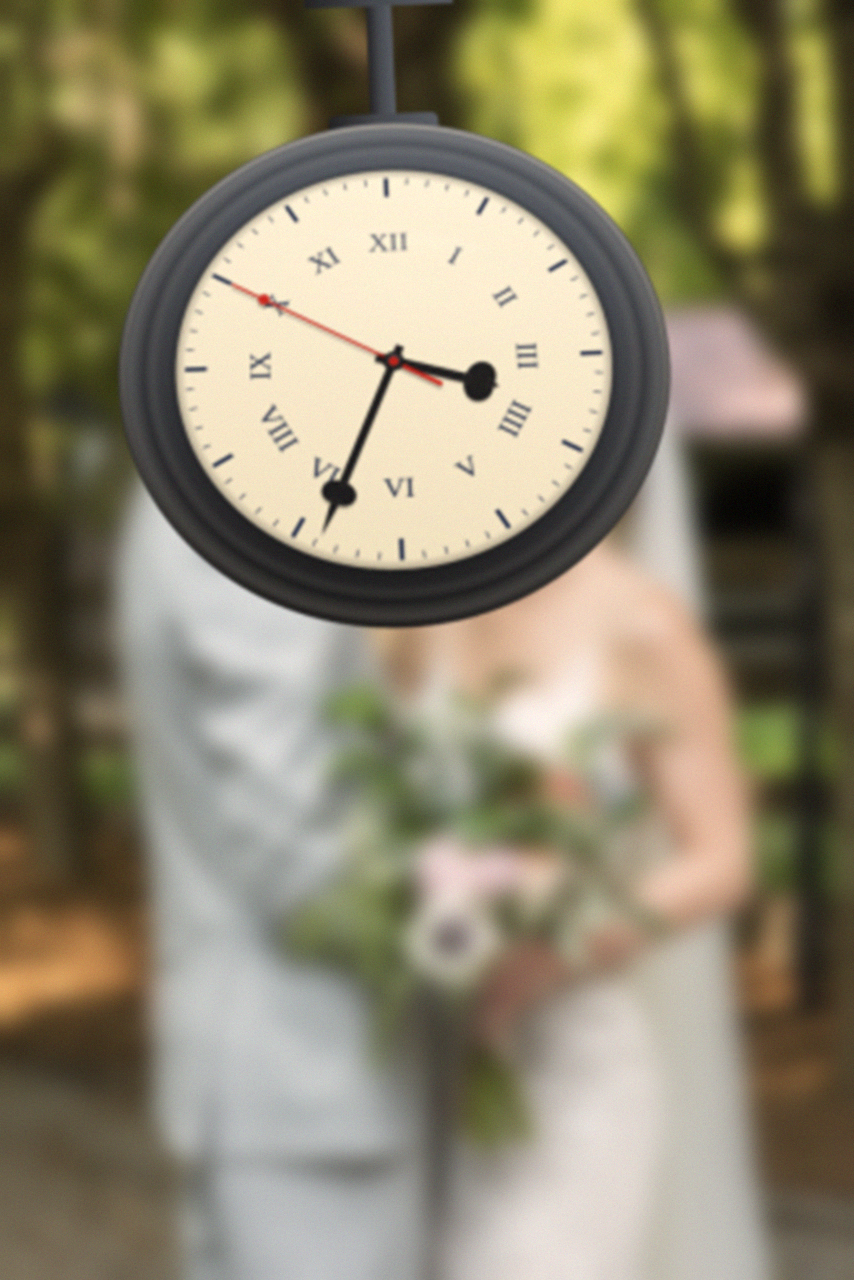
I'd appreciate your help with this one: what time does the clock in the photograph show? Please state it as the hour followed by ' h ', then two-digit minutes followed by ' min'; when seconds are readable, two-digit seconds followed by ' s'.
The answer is 3 h 33 min 50 s
